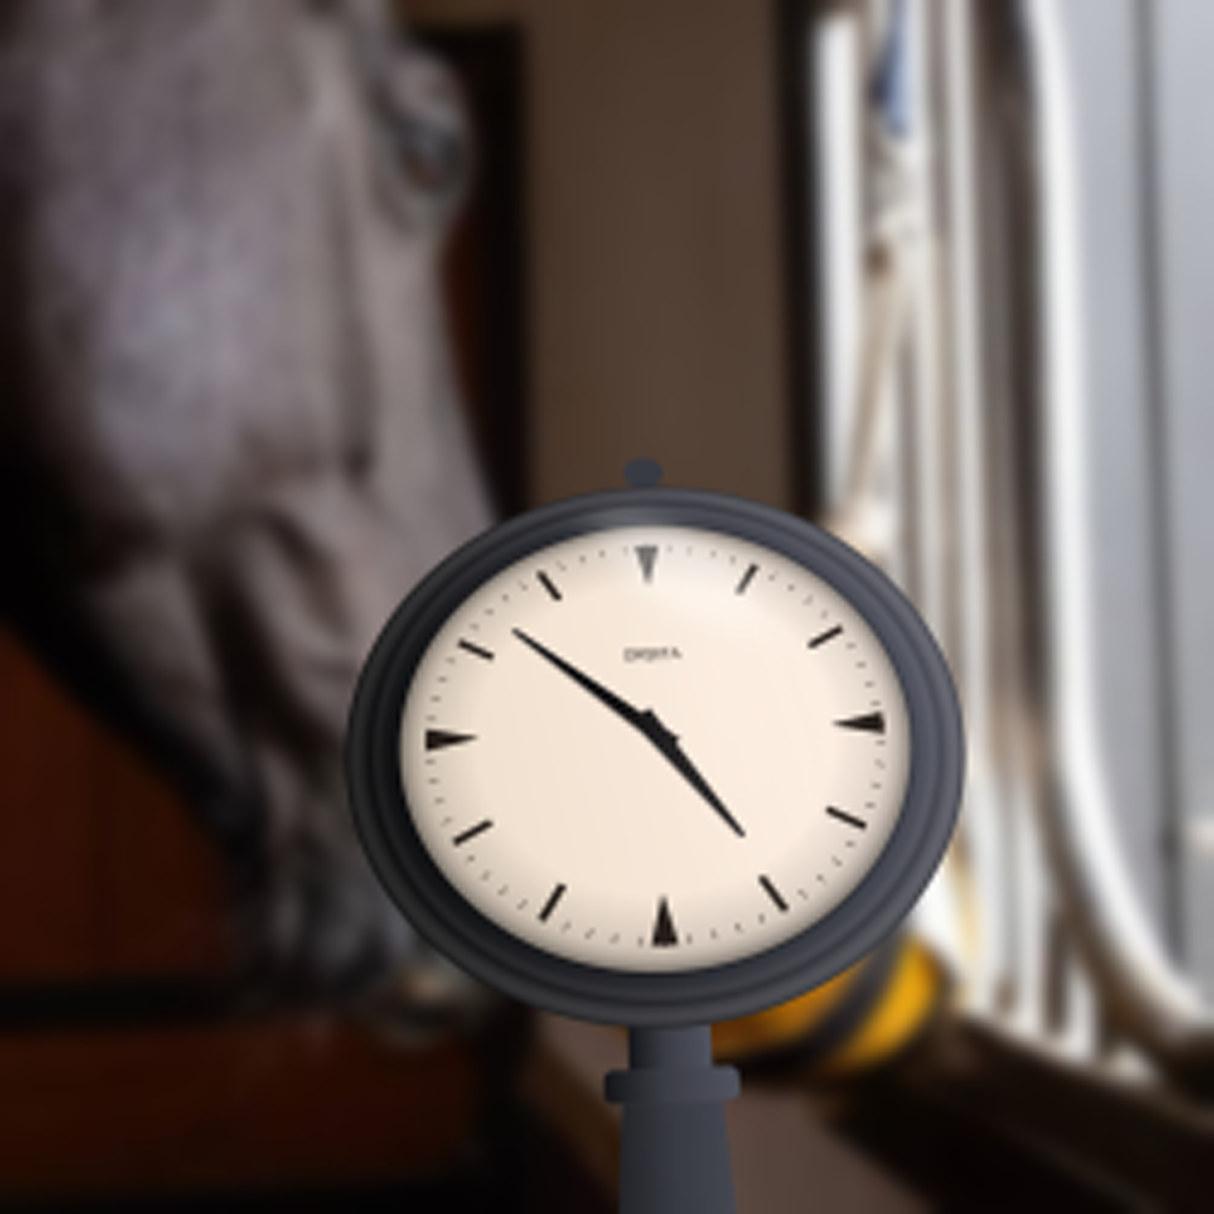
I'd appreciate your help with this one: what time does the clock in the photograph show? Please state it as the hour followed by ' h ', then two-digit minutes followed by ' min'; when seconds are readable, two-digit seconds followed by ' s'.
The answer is 4 h 52 min
